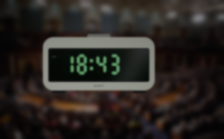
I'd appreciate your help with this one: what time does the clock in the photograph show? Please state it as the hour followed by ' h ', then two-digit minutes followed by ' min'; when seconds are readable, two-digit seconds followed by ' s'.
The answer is 18 h 43 min
